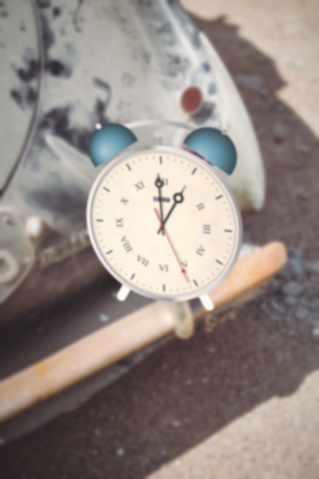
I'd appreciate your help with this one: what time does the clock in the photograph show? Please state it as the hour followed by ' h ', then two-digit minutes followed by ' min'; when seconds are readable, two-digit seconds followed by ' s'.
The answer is 12 h 59 min 26 s
